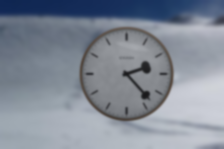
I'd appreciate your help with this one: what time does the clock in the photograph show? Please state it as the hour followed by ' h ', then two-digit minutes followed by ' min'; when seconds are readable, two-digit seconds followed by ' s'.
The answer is 2 h 23 min
